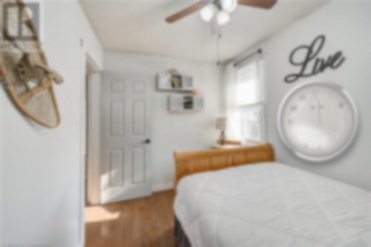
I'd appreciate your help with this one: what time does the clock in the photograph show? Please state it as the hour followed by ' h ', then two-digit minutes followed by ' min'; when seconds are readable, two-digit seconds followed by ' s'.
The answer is 11 h 59 min
